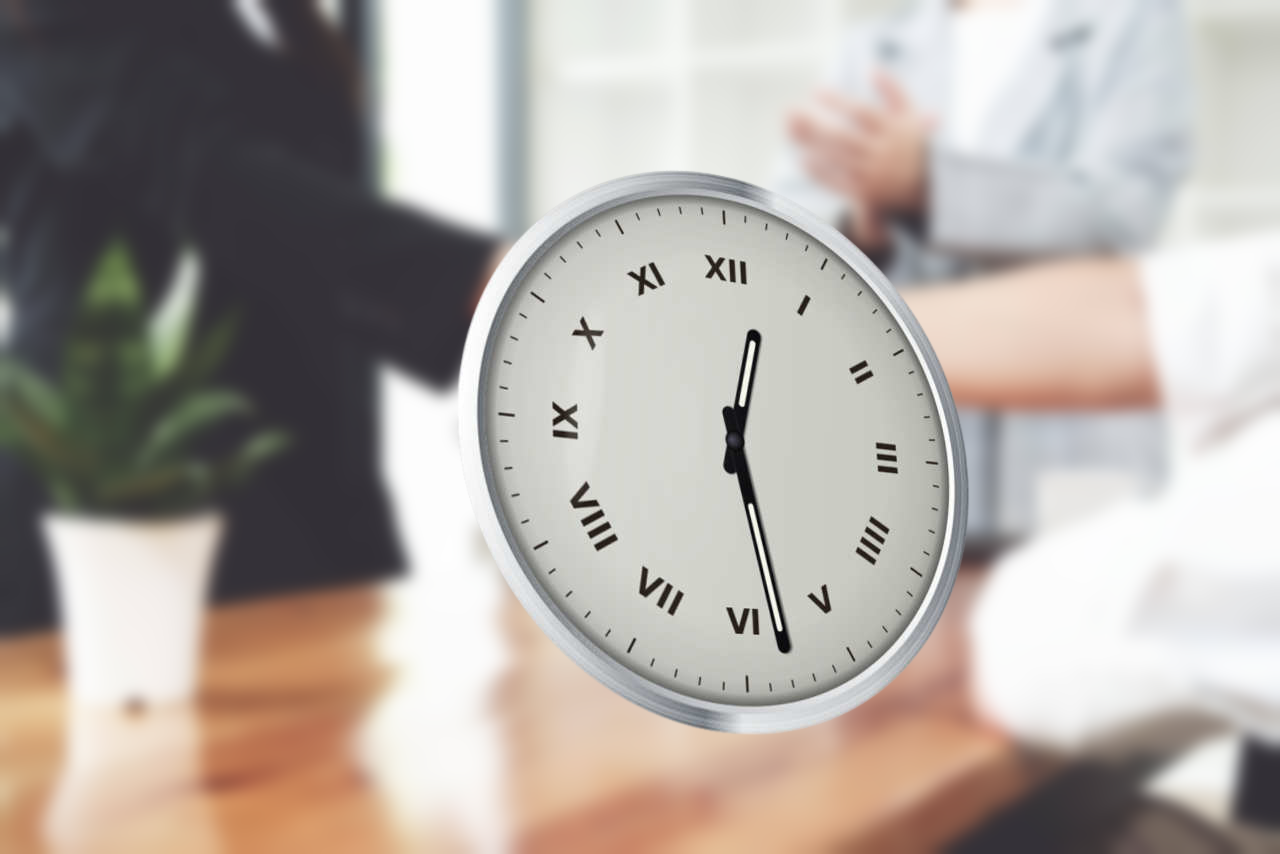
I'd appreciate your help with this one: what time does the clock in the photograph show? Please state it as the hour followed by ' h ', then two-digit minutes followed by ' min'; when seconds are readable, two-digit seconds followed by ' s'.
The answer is 12 h 28 min
